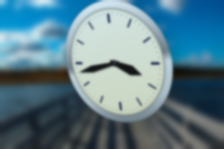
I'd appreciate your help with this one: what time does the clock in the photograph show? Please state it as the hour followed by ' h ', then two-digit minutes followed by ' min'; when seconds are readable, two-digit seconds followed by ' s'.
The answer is 3 h 43 min
